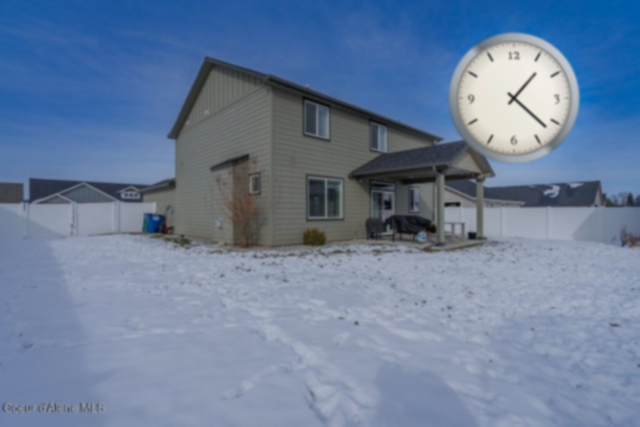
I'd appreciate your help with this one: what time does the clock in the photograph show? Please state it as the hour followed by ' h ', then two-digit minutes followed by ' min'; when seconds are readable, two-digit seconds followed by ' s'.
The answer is 1 h 22 min
